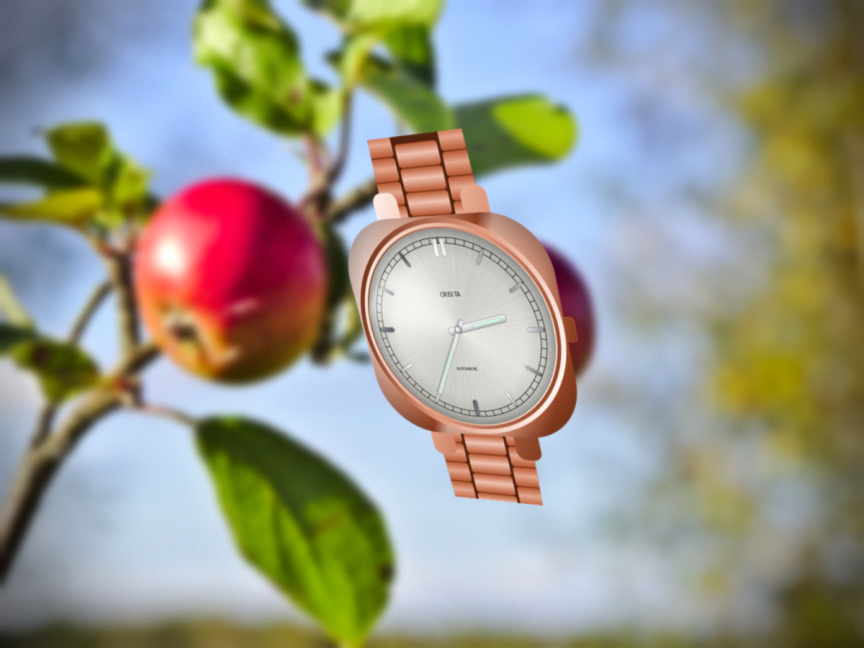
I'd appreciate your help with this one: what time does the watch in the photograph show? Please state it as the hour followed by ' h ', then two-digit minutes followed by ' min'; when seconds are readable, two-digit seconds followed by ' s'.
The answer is 2 h 35 min
